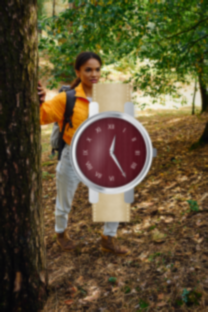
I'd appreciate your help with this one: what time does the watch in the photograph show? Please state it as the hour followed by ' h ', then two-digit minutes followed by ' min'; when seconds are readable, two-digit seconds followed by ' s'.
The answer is 12 h 25 min
